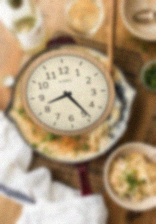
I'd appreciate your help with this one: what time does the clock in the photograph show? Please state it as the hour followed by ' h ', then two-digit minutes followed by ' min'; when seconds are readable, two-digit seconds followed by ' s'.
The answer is 8 h 24 min
